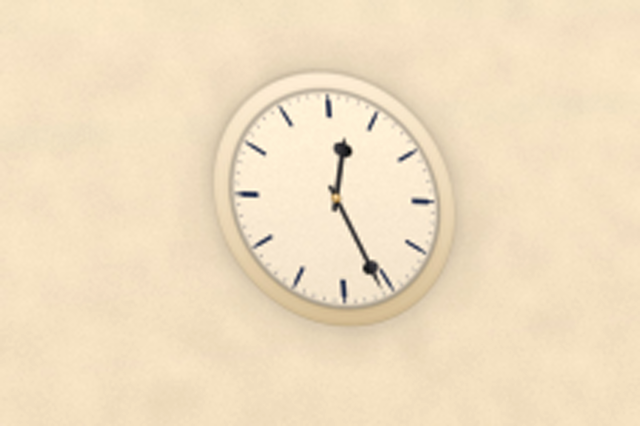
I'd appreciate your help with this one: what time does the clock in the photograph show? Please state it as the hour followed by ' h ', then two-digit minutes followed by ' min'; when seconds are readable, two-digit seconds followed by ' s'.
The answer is 12 h 26 min
